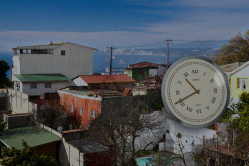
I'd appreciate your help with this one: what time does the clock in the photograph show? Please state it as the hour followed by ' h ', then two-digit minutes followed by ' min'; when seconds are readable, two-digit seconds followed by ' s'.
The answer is 10 h 41 min
